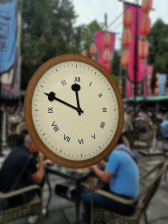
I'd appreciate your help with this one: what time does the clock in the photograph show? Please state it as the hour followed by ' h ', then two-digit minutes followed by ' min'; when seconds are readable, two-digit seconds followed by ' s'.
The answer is 11 h 49 min
